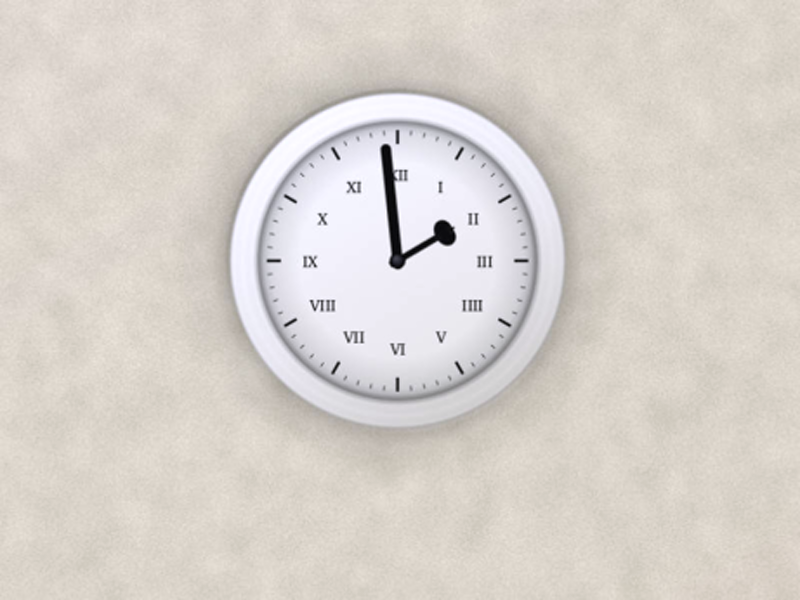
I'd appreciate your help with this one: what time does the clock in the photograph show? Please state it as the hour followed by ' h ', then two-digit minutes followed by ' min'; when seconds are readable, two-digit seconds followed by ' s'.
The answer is 1 h 59 min
